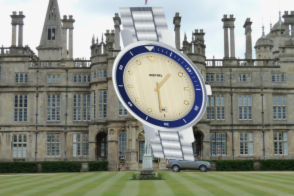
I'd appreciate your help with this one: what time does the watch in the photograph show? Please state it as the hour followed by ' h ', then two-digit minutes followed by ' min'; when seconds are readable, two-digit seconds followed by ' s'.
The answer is 1 h 31 min
